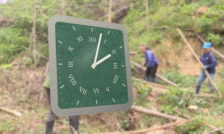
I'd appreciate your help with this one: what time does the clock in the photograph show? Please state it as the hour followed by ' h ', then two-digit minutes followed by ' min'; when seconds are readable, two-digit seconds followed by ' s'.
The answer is 2 h 03 min
